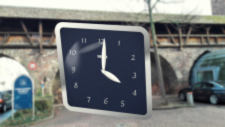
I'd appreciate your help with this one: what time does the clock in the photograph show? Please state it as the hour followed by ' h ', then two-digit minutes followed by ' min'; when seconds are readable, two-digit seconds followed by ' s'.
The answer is 4 h 01 min
